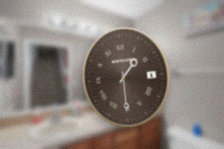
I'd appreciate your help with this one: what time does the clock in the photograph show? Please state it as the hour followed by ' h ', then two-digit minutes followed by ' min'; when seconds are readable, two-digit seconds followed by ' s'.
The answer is 1 h 30 min
